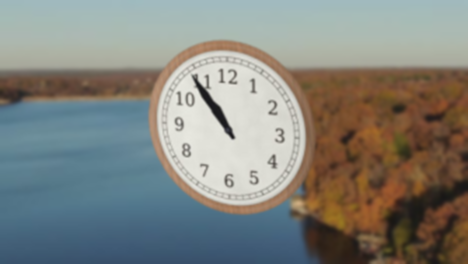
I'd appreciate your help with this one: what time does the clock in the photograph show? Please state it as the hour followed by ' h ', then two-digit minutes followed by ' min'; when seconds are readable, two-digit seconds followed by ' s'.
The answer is 10 h 54 min
